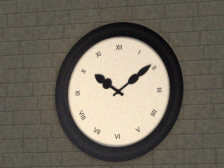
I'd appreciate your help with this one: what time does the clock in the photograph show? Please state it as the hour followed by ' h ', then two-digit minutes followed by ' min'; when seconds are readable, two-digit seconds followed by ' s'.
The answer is 10 h 09 min
